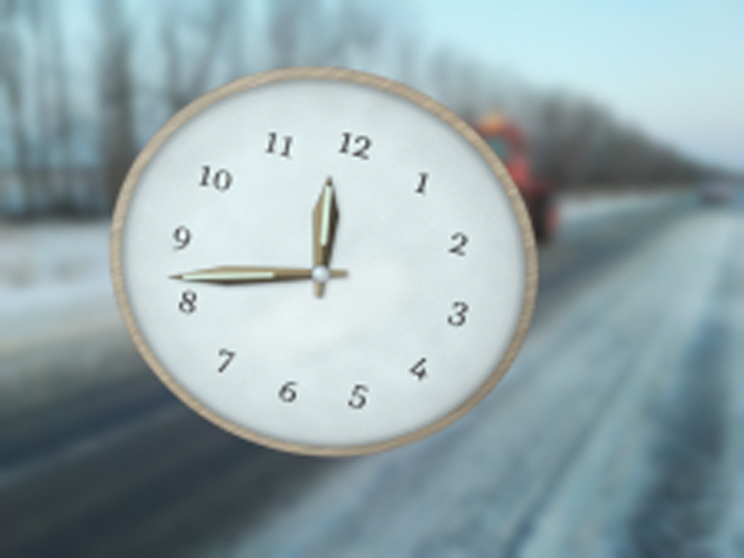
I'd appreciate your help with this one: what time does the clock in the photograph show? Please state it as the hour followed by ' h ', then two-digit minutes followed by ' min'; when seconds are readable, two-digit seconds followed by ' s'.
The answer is 11 h 42 min
